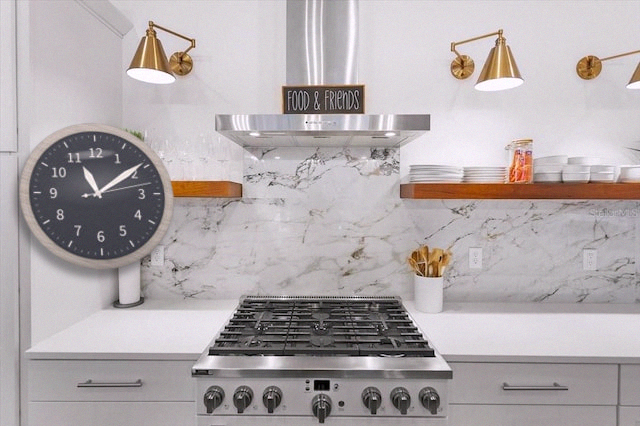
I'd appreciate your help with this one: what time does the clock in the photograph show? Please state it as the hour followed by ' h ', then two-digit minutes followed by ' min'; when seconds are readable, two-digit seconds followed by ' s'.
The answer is 11 h 09 min 13 s
